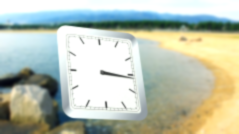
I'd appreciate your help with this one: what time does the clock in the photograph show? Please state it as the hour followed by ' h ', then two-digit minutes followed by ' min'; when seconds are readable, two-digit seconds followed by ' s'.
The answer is 3 h 16 min
